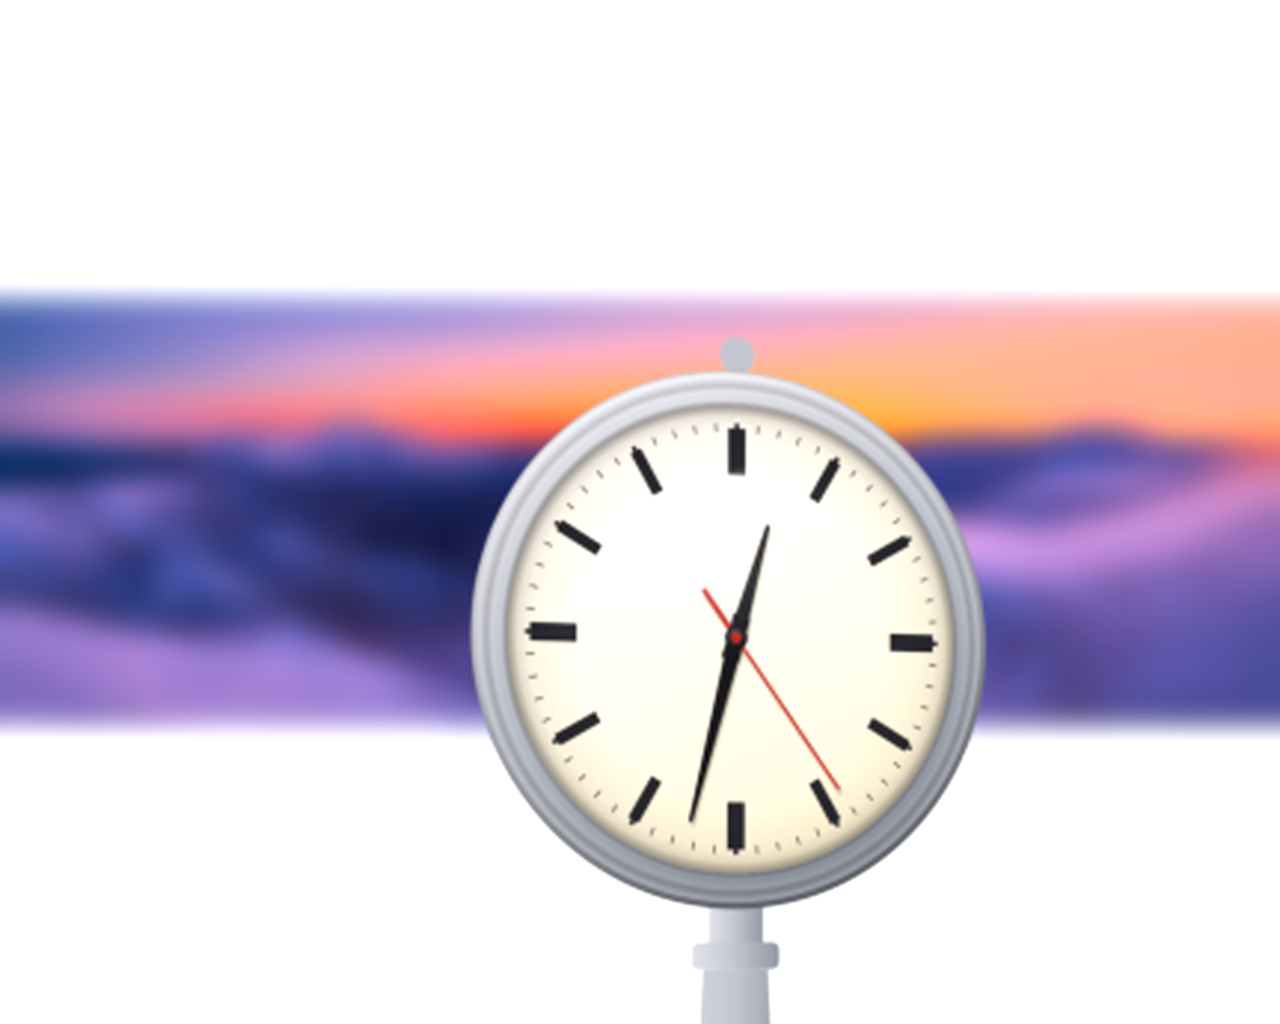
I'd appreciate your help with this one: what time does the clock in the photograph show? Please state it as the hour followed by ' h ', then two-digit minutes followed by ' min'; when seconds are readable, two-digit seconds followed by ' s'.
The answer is 12 h 32 min 24 s
